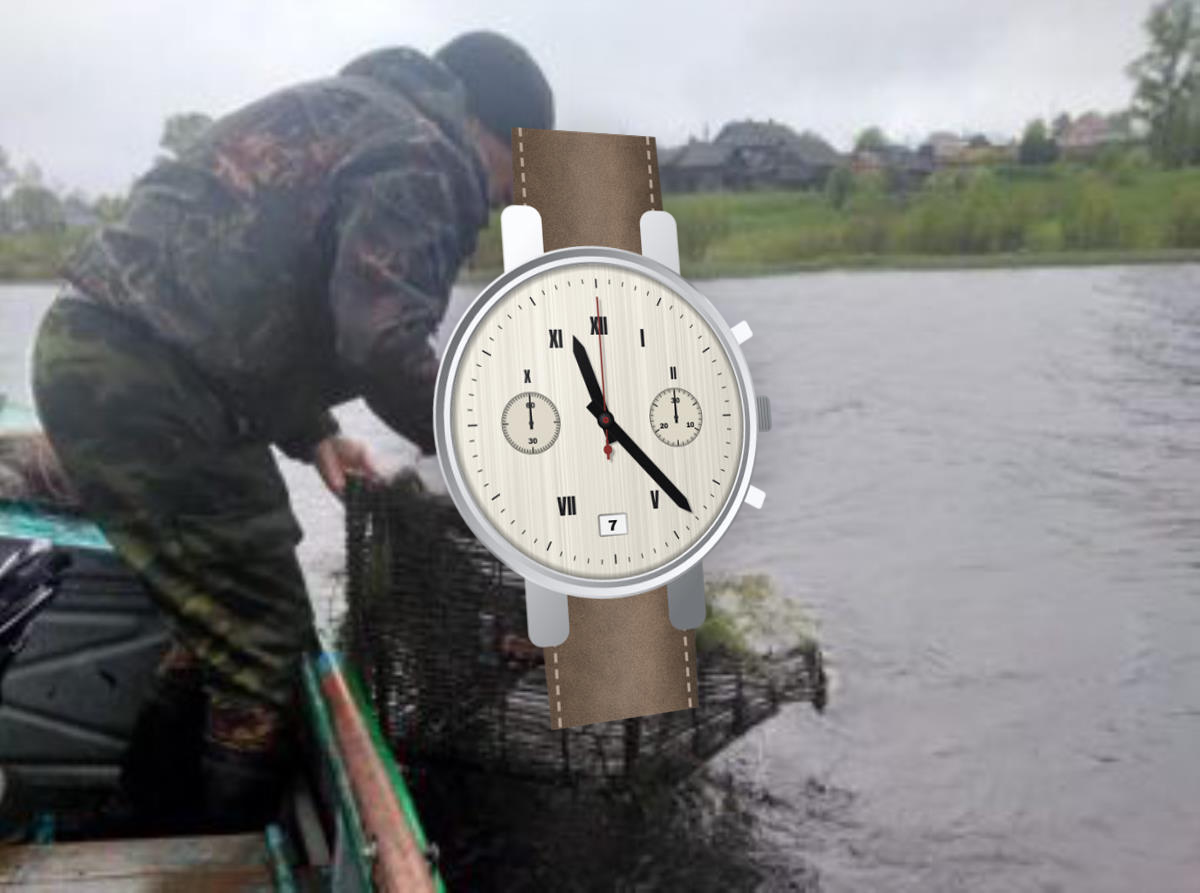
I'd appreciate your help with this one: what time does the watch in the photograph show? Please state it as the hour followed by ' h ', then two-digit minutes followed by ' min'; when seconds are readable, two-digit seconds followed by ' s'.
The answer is 11 h 23 min
